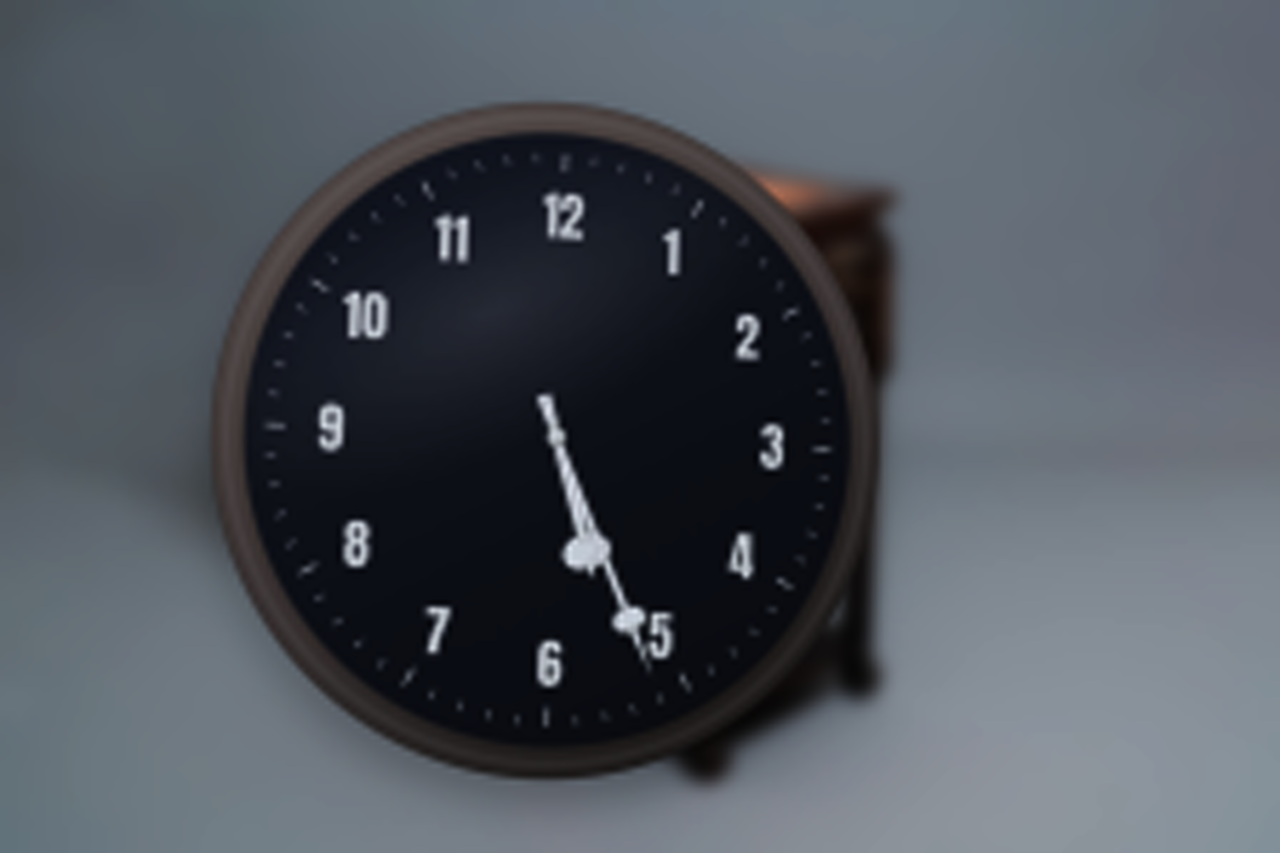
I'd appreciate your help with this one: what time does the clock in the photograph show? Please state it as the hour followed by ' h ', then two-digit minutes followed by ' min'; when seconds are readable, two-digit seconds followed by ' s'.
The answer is 5 h 26 min
